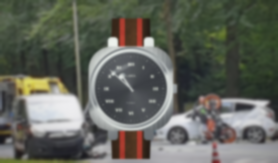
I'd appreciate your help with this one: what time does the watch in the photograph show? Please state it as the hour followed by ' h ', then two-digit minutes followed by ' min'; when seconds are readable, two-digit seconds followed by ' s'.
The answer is 10 h 52 min
